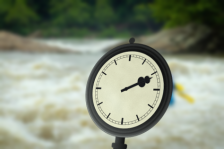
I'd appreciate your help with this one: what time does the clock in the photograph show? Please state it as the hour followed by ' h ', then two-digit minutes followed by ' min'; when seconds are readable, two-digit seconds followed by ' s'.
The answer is 2 h 11 min
